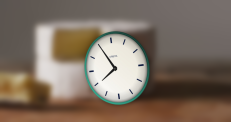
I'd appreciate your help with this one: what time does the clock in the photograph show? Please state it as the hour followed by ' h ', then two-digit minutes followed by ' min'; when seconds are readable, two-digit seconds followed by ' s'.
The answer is 7 h 55 min
